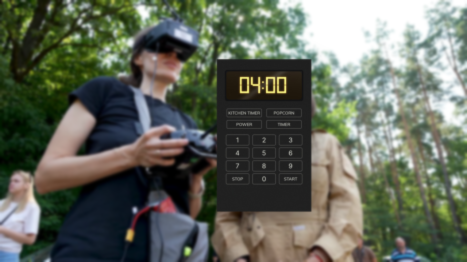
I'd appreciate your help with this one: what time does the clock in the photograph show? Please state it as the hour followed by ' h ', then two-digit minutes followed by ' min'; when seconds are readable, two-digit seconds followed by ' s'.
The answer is 4 h 00 min
